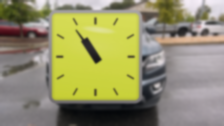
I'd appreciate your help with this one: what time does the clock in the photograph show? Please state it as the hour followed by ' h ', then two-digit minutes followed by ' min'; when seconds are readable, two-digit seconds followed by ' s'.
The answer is 10 h 54 min
